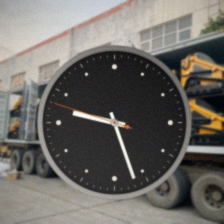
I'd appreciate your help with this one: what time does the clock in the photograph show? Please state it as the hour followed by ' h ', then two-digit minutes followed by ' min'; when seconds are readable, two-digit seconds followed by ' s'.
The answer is 9 h 26 min 48 s
